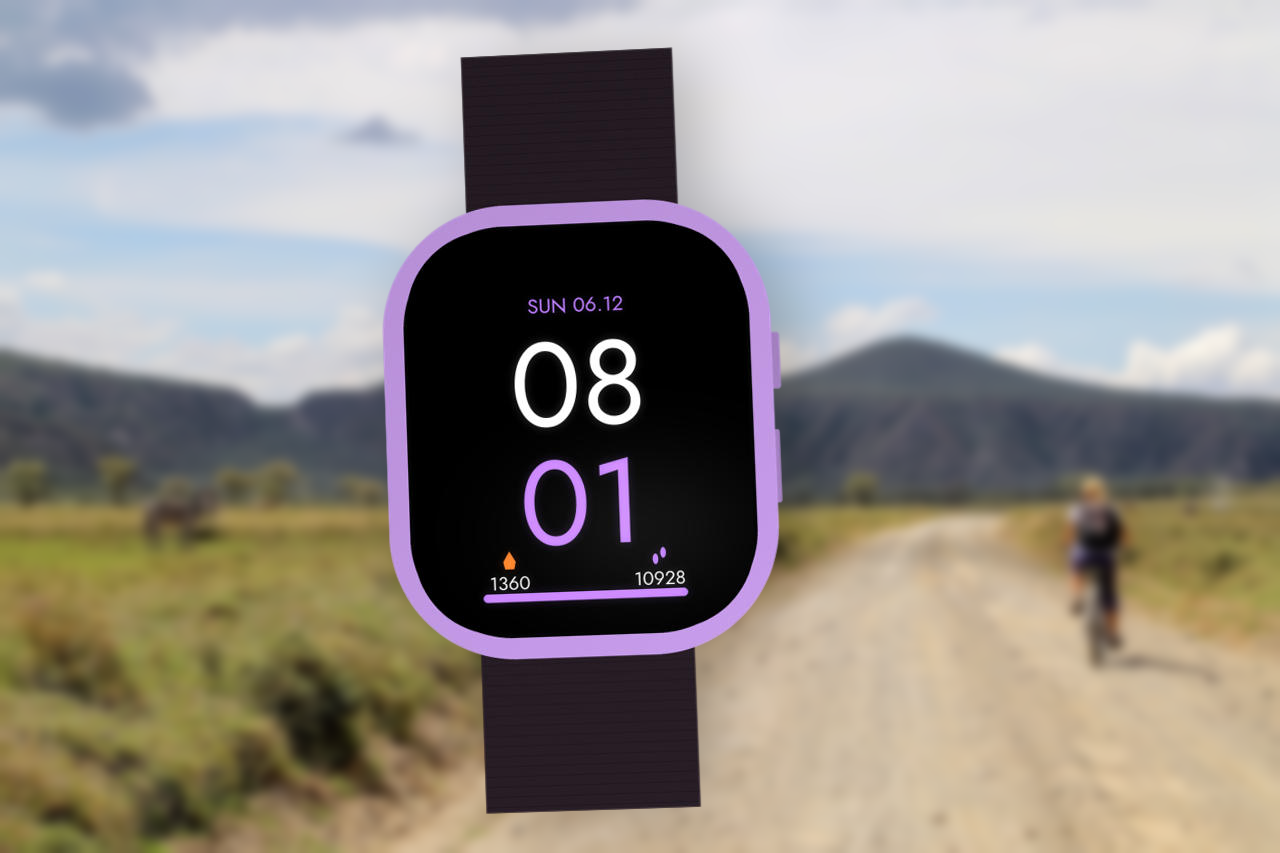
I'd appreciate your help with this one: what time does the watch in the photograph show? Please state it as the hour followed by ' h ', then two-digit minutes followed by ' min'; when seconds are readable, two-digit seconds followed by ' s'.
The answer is 8 h 01 min
